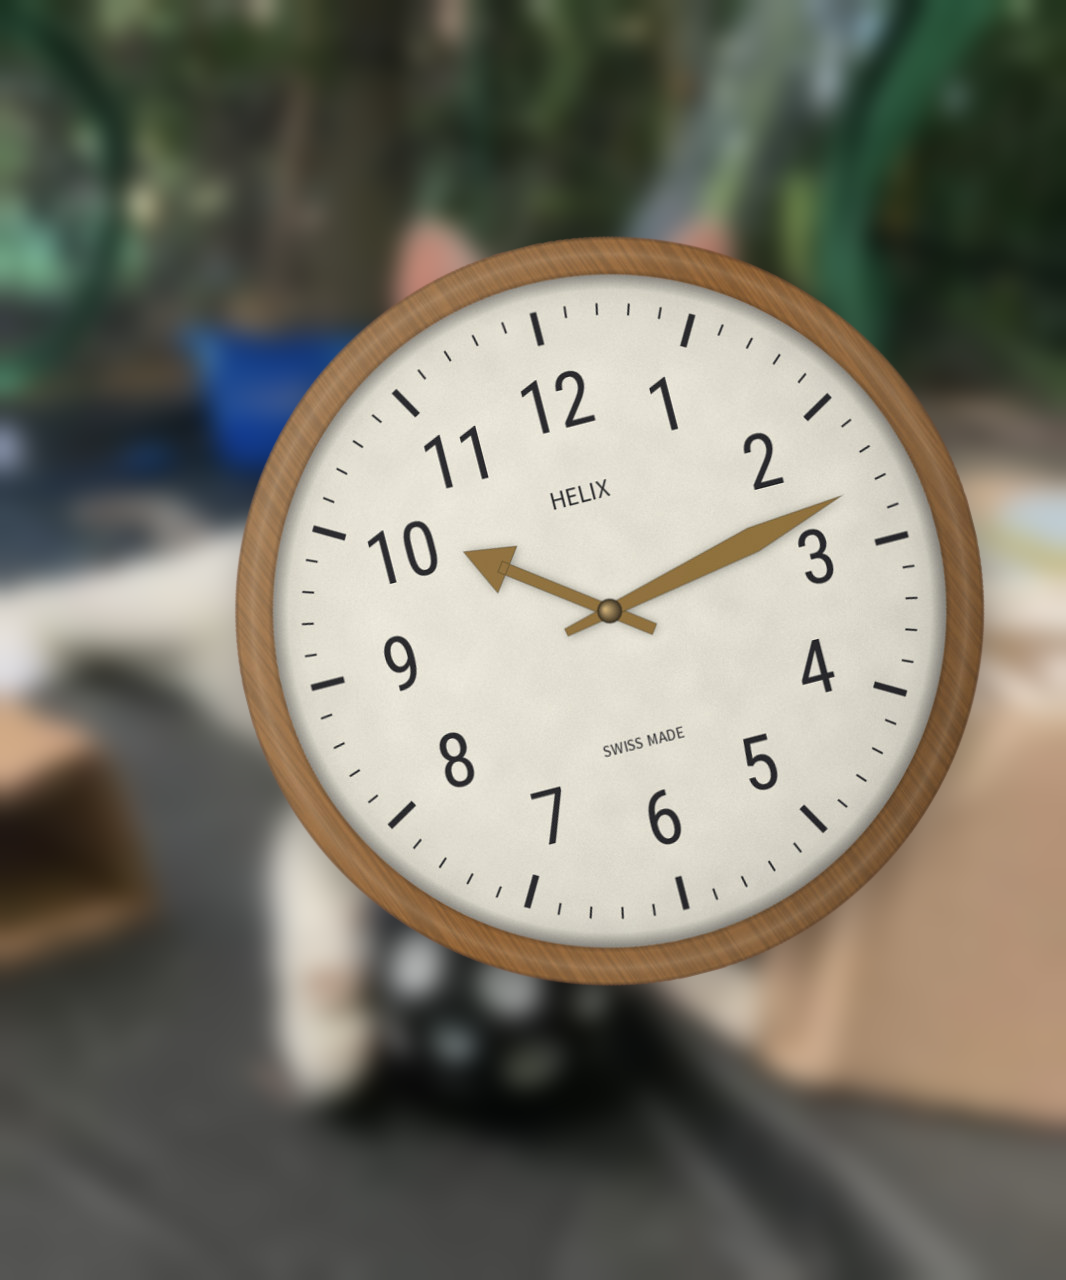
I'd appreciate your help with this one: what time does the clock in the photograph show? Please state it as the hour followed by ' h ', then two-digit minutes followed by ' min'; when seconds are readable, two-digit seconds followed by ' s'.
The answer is 10 h 13 min
